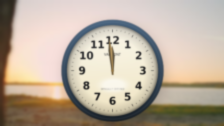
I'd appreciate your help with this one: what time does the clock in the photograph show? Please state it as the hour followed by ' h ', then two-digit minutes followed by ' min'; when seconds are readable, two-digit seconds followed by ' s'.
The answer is 11 h 59 min
